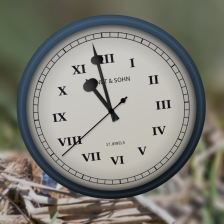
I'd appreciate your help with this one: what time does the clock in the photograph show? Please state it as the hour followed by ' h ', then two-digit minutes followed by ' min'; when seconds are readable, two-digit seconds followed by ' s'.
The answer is 10 h 58 min 39 s
